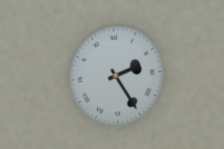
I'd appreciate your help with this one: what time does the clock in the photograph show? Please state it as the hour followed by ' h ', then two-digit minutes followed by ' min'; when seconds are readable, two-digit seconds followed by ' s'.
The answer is 2 h 25 min
